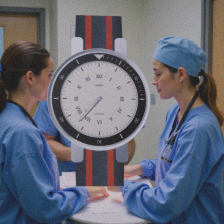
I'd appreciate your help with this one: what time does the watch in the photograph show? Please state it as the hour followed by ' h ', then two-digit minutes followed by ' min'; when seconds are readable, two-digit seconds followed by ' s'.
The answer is 7 h 37 min
